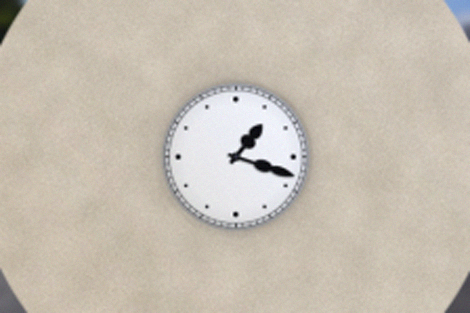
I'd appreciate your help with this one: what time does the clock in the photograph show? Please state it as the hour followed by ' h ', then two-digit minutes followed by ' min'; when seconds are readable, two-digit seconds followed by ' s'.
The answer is 1 h 18 min
